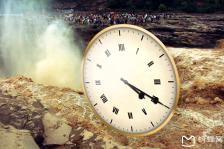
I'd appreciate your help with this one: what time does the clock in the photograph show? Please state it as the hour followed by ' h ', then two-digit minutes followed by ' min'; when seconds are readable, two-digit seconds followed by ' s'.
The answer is 4 h 20 min
